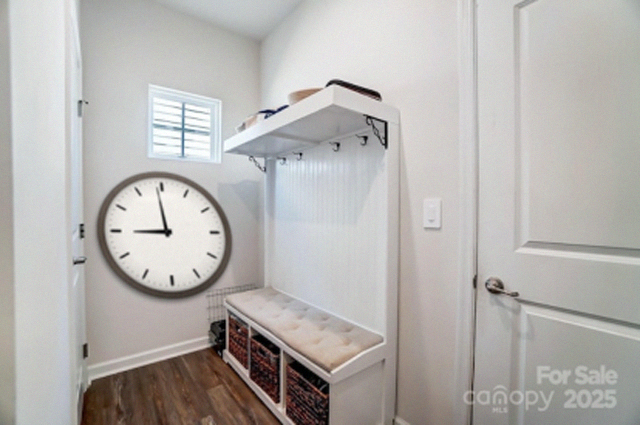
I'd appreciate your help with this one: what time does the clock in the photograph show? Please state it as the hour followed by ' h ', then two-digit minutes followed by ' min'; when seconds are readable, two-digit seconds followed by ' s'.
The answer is 8 h 59 min
